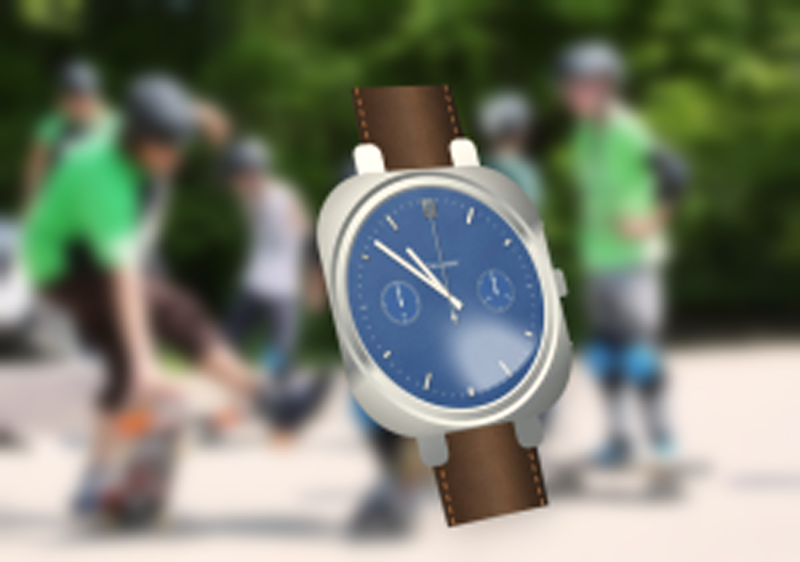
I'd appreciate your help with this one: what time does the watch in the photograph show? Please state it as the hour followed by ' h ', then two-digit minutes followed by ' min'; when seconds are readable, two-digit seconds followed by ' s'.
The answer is 10 h 52 min
